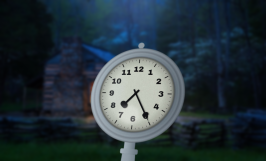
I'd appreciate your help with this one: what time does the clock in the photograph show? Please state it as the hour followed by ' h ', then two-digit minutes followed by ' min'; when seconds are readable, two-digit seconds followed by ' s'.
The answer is 7 h 25 min
